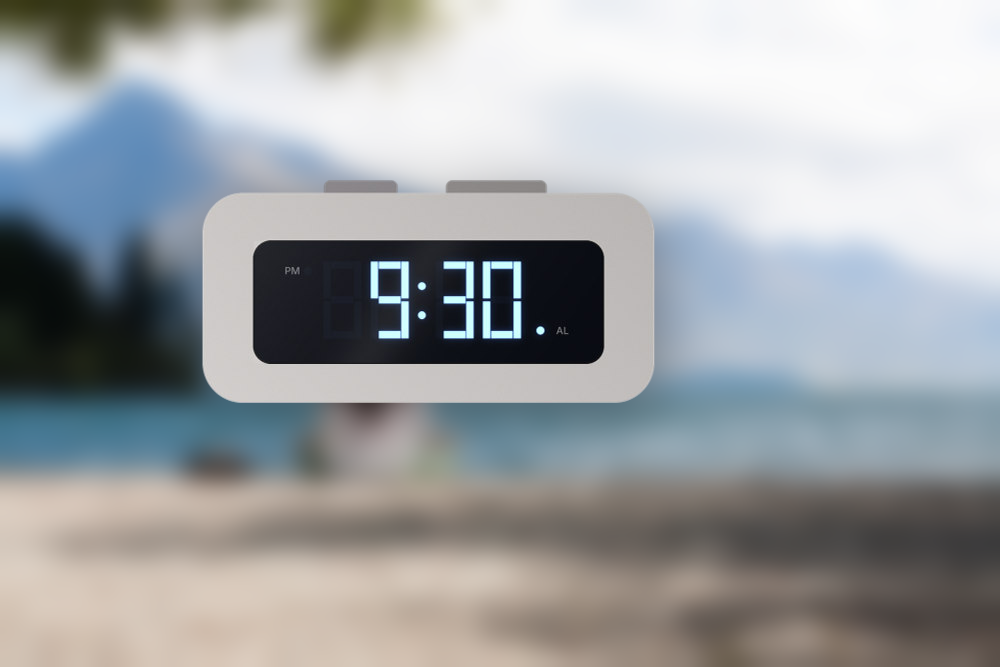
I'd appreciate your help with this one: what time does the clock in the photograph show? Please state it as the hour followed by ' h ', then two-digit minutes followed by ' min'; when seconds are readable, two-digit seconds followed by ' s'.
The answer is 9 h 30 min
